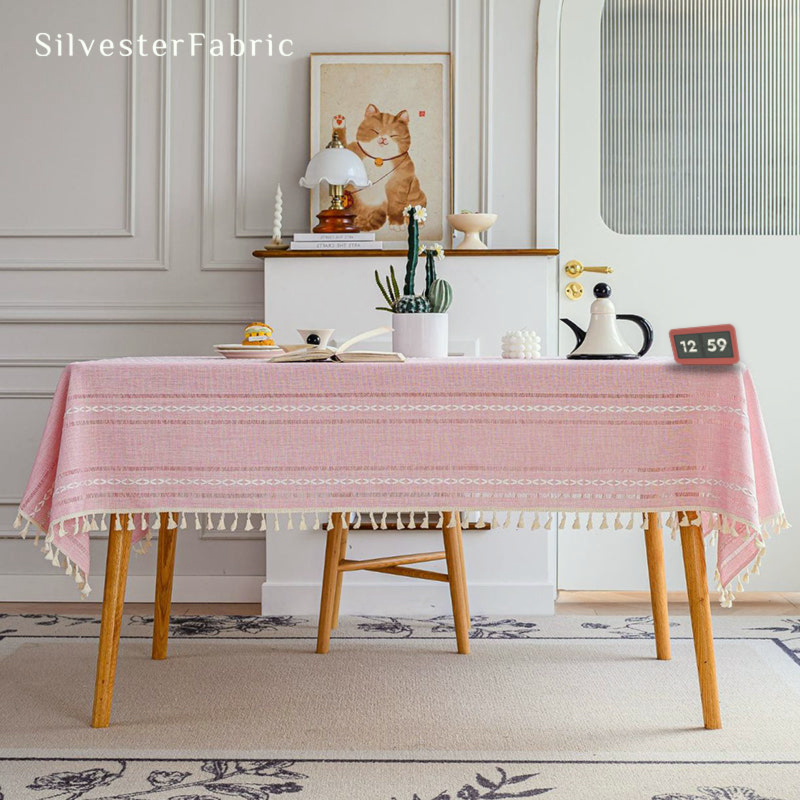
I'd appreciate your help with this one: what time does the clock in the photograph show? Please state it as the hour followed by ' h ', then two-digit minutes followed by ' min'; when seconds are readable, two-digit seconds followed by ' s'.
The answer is 12 h 59 min
